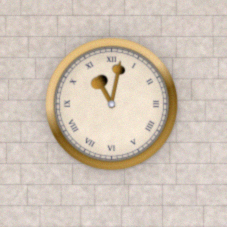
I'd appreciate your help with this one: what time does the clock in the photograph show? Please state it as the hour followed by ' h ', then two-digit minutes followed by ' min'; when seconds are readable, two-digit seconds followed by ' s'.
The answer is 11 h 02 min
